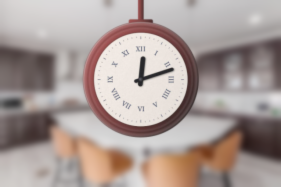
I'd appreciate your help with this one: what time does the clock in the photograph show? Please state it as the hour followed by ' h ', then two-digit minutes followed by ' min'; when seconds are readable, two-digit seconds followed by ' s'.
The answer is 12 h 12 min
